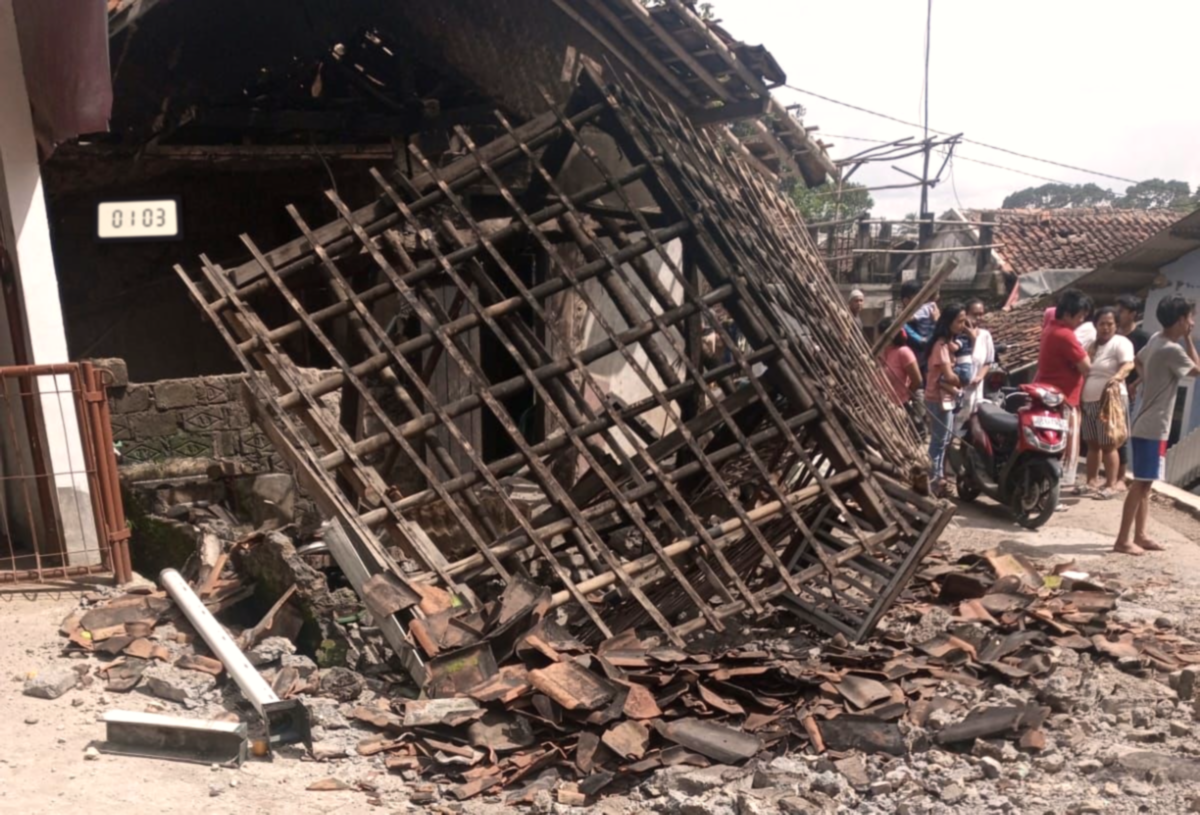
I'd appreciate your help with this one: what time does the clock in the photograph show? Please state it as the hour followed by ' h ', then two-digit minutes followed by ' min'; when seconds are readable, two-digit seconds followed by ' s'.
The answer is 1 h 03 min
